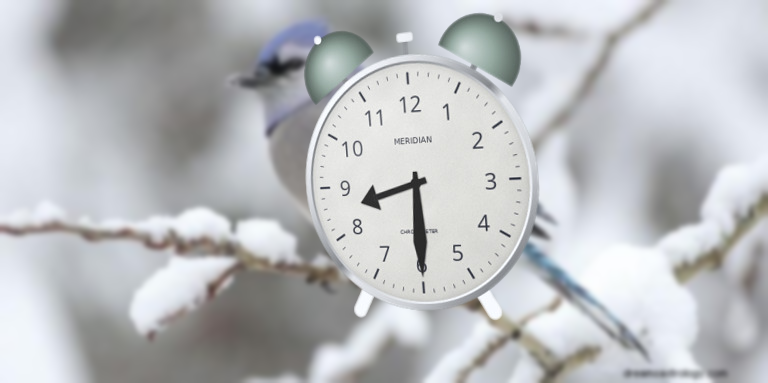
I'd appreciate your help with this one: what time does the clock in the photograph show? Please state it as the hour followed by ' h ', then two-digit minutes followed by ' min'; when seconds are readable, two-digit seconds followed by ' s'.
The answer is 8 h 30 min
